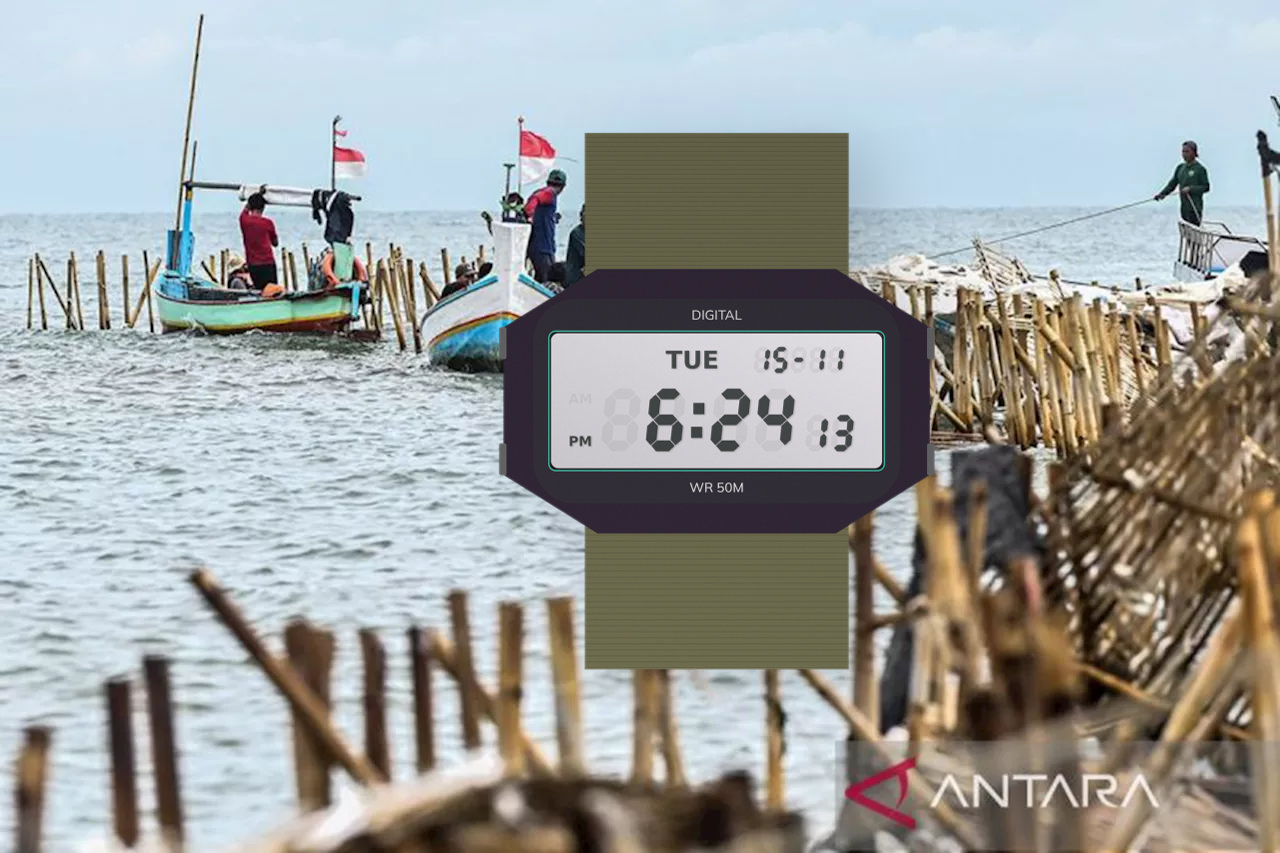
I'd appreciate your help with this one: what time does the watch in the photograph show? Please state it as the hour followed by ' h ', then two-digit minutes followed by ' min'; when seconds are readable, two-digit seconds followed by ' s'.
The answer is 6 h 24 min 13 s
